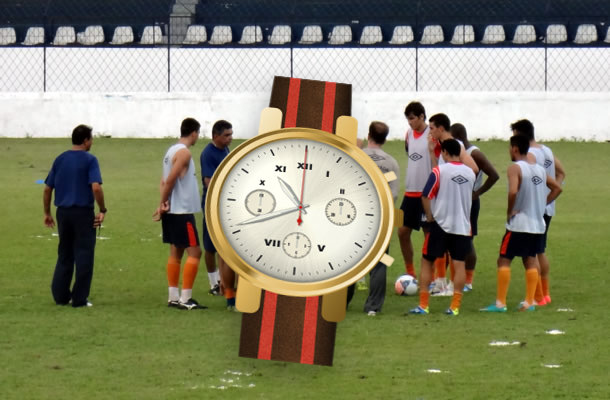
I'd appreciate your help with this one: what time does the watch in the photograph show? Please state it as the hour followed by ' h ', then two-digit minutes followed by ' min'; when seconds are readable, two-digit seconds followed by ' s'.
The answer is 10 h 41 min
